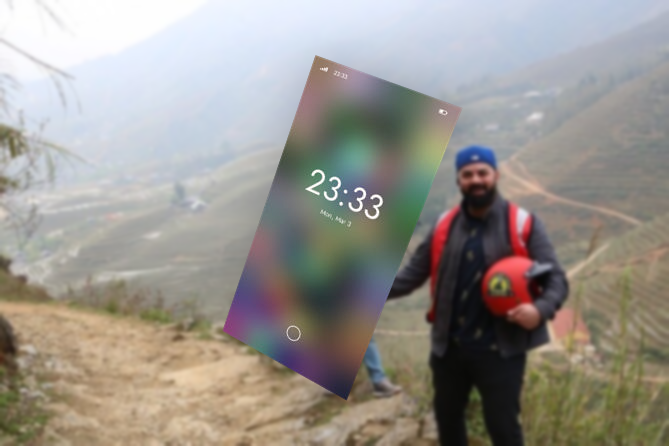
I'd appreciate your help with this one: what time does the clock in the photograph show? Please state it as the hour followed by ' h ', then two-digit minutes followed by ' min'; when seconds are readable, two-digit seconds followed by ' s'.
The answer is 23 h 33 min
